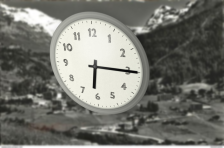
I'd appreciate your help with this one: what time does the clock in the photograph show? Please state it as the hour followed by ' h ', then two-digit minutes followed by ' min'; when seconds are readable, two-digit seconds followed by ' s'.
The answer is 6 h 15 min
